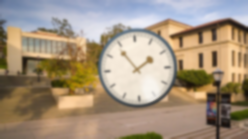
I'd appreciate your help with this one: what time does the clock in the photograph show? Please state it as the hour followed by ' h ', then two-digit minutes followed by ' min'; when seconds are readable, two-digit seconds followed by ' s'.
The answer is 1 h 54 min
